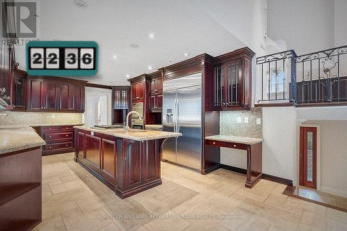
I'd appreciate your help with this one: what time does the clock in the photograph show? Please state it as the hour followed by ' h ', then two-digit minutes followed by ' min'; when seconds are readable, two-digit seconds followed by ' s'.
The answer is 22 h 36 min
